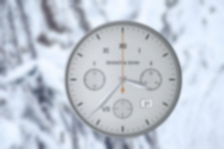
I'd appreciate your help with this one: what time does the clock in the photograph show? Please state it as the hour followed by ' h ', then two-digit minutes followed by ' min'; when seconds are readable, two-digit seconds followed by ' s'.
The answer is 3 h 37 min
